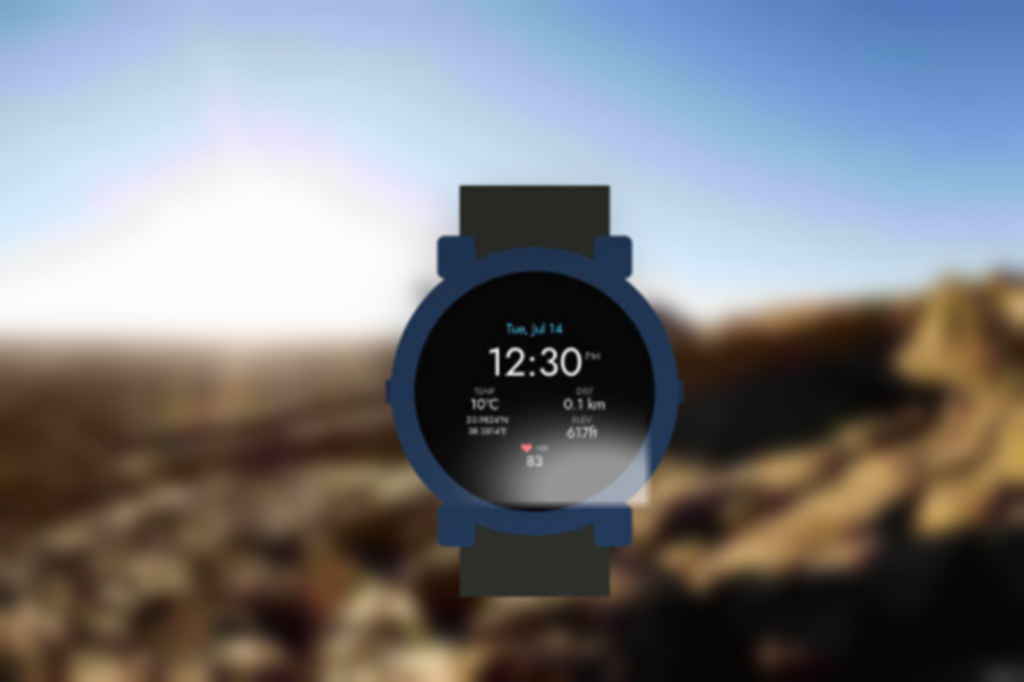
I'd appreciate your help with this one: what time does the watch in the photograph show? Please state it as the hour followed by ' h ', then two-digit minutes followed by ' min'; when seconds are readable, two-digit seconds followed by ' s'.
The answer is 12 h 30 min
